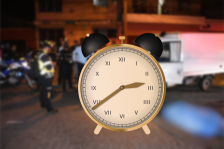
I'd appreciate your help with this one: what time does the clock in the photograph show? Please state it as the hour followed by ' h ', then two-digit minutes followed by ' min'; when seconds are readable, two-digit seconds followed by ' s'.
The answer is 2 h 39 min
